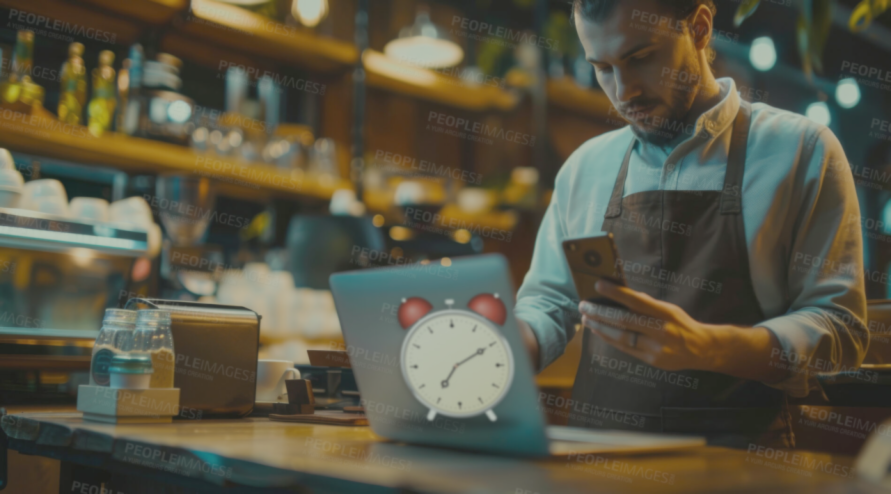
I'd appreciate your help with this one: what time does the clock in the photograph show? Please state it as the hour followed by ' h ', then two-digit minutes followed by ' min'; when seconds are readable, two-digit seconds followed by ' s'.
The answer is 7 h 10 min
